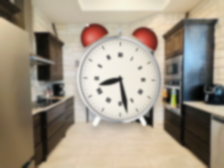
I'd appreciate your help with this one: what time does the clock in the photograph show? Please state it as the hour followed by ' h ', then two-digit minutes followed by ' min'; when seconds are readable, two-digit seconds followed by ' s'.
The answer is 8 h 28 min
